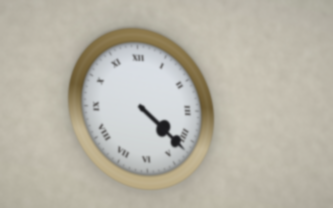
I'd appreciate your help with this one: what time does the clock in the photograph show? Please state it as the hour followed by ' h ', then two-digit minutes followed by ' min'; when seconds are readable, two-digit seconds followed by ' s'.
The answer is 4 h 22 min
